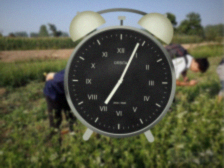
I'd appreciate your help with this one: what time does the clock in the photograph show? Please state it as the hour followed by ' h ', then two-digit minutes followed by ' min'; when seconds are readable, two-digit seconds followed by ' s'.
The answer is 7 h 04 min
